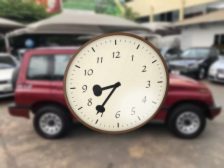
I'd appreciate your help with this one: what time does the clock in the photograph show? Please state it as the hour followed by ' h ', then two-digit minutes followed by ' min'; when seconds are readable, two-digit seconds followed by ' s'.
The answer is 8 h 36 min
